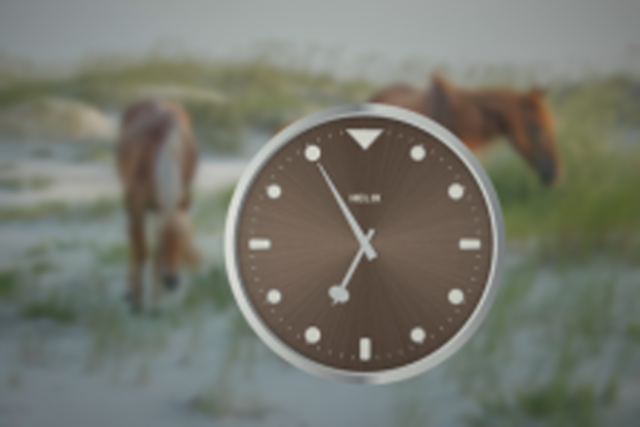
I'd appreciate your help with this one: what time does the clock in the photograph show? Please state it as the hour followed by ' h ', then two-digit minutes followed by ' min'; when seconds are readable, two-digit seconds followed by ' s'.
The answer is 6 h 55 min
